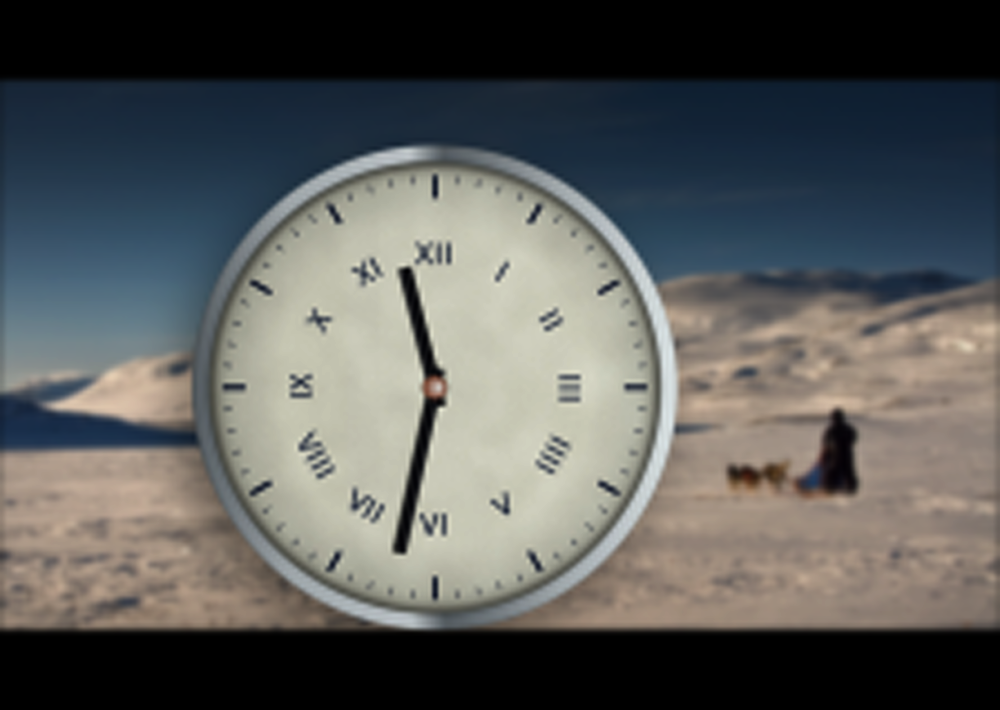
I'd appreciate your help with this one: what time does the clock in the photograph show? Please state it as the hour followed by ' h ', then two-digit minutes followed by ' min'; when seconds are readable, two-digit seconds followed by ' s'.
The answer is 11 h 32 min
